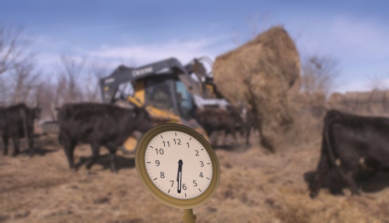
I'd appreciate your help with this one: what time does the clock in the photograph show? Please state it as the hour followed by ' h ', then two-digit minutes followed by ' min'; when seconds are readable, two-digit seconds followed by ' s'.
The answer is 6 h 32 min
